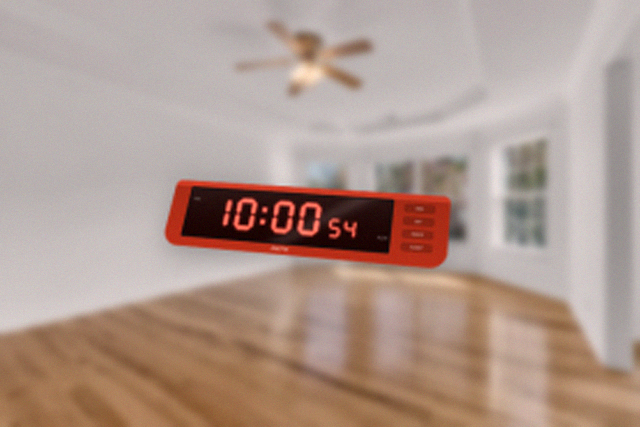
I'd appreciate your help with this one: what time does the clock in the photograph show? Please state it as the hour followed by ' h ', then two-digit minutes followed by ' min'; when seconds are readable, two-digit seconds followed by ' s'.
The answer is 10 h 00 min 54 s
